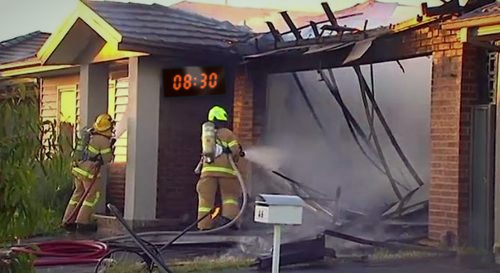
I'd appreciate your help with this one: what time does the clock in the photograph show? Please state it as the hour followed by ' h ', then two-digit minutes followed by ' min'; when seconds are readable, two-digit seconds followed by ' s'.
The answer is 8 h 30 min
